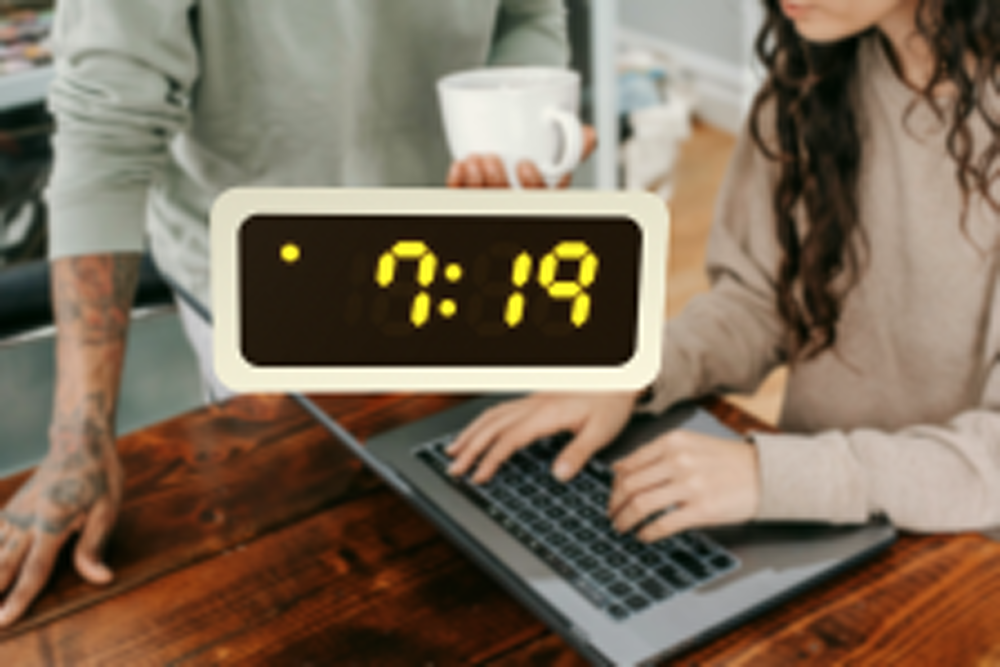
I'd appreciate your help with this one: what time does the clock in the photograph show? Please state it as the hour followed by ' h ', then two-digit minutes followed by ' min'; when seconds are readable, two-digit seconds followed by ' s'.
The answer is 7 h 19 min
